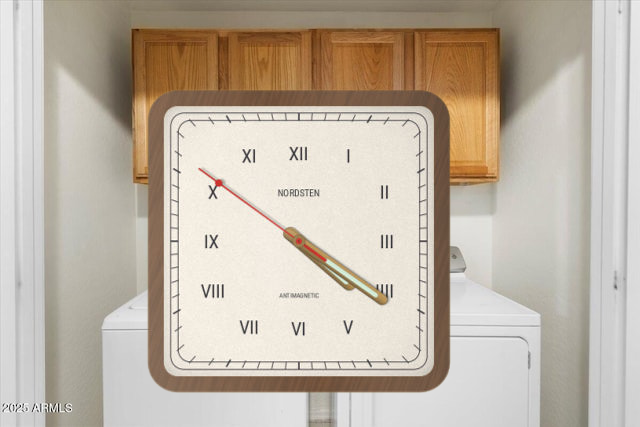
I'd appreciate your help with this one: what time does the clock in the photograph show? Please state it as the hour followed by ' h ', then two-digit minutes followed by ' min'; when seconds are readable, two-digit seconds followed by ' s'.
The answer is 4 h 20 min 51 s
